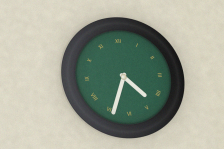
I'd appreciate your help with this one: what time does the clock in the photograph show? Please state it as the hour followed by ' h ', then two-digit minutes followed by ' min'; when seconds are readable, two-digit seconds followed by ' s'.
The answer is 4 h 34 min
